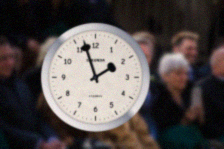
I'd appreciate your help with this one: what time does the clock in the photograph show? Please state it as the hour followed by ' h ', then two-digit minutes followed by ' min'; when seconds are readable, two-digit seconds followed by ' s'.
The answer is 1 h 57 min
